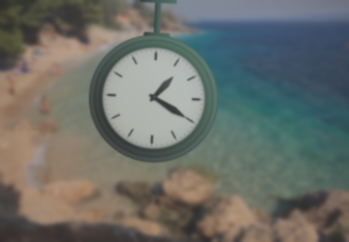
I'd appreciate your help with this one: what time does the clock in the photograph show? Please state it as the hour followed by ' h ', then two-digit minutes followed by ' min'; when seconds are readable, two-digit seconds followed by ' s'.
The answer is 1 h 20 min
